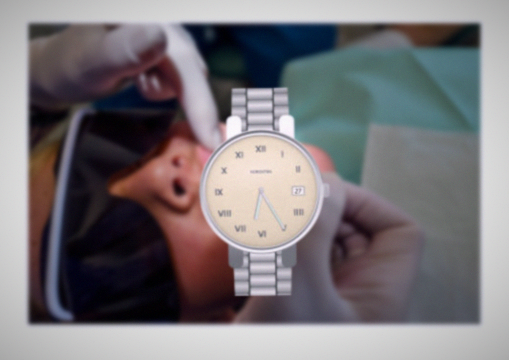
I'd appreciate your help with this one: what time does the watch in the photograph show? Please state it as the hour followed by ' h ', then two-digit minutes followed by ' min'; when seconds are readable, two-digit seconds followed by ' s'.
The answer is 6 h 25 min
